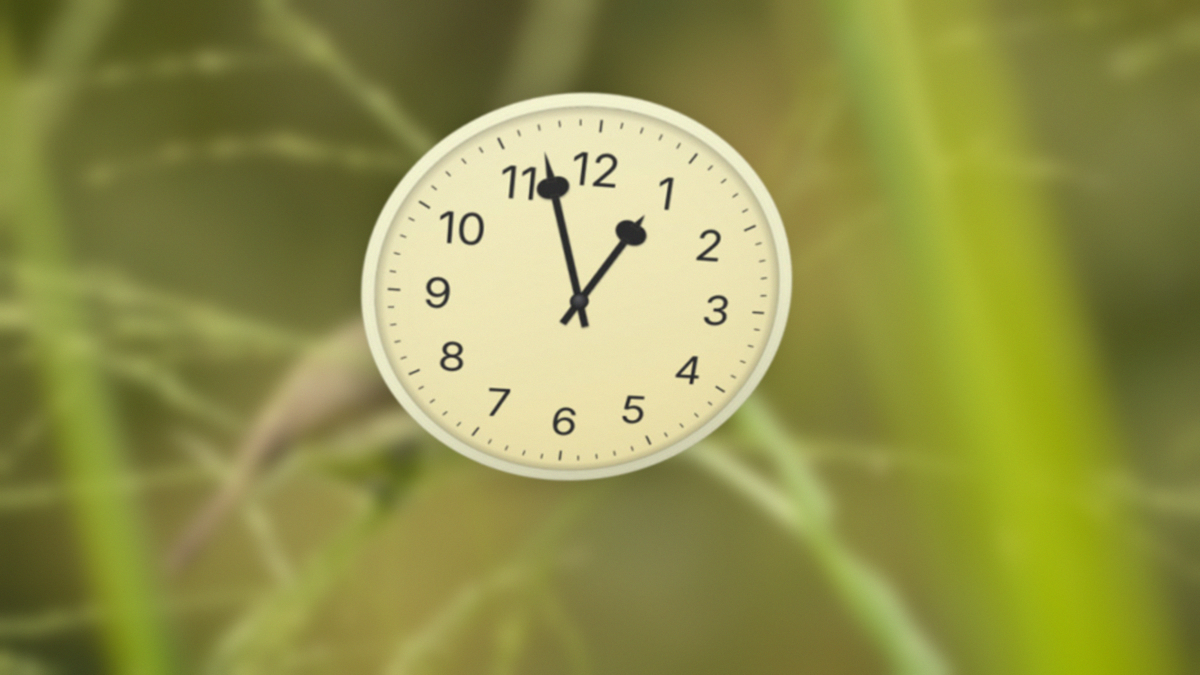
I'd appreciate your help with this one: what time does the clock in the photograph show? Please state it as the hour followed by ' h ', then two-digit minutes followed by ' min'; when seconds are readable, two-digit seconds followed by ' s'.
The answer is 12 h 57 min
